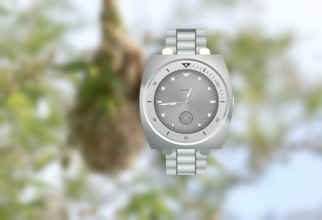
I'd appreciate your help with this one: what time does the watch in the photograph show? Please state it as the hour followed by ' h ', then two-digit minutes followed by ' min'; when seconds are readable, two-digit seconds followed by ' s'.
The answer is 12 h 44 min
